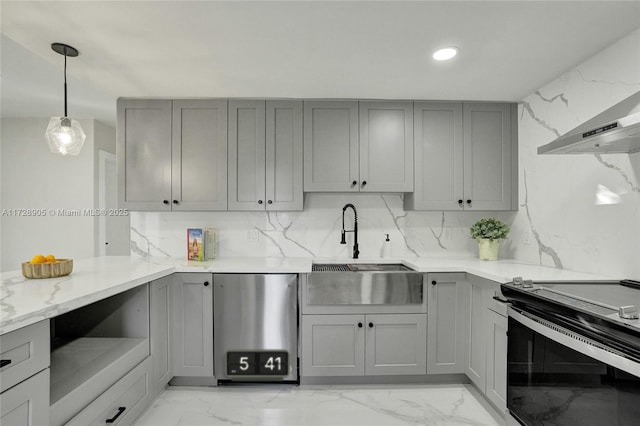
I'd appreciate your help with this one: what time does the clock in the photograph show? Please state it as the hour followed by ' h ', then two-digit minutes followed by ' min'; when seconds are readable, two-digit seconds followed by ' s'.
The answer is 5 h 41 min
